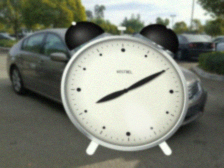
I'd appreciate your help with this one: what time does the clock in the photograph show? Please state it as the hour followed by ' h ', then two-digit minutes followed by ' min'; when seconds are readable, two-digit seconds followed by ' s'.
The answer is 8 h 10 min
